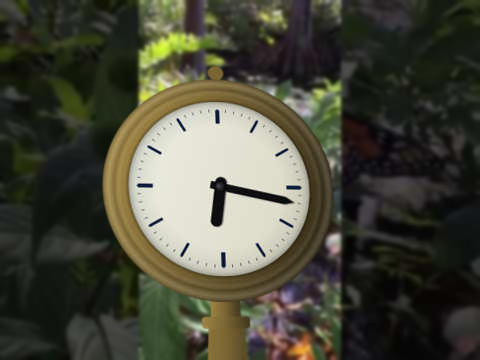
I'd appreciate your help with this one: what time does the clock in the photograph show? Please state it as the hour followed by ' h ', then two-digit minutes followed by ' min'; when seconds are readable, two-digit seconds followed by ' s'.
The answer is 6 h 17 min
